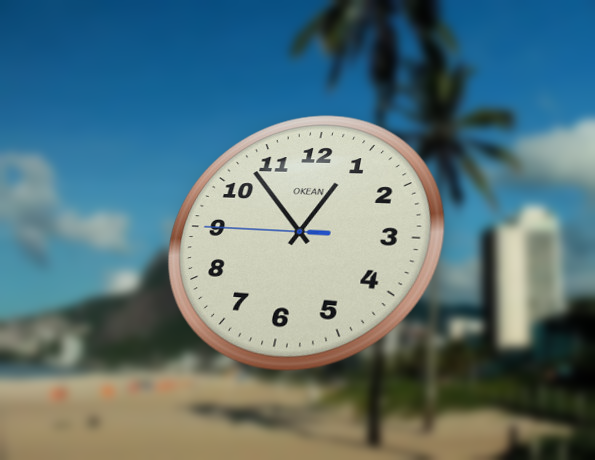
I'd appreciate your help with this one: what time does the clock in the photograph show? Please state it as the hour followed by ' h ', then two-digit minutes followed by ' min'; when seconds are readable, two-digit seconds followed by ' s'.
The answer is 12 h 52 min 45 s
